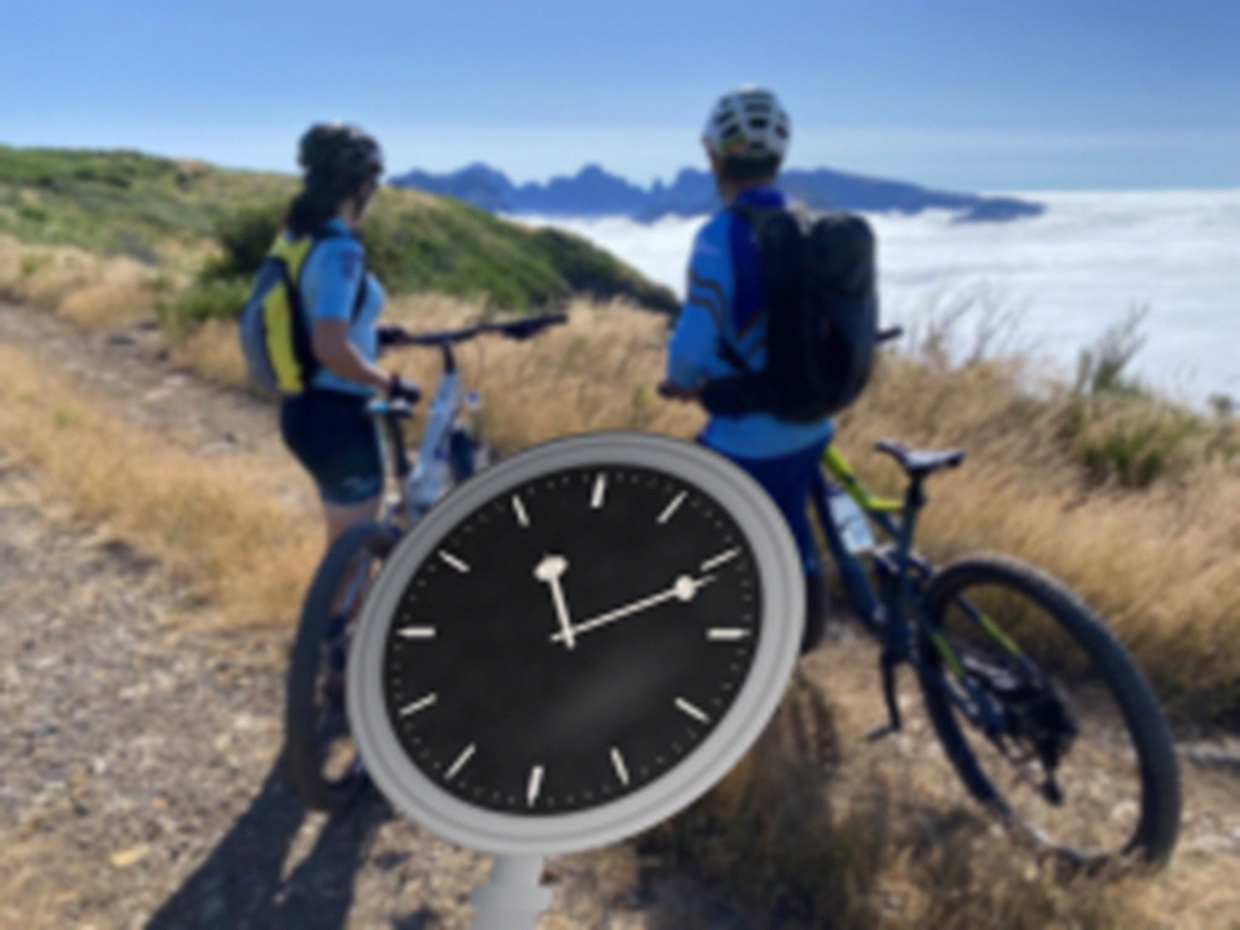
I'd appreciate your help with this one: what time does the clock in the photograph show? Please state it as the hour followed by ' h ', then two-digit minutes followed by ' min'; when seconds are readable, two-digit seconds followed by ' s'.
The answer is 11 h 11 min
